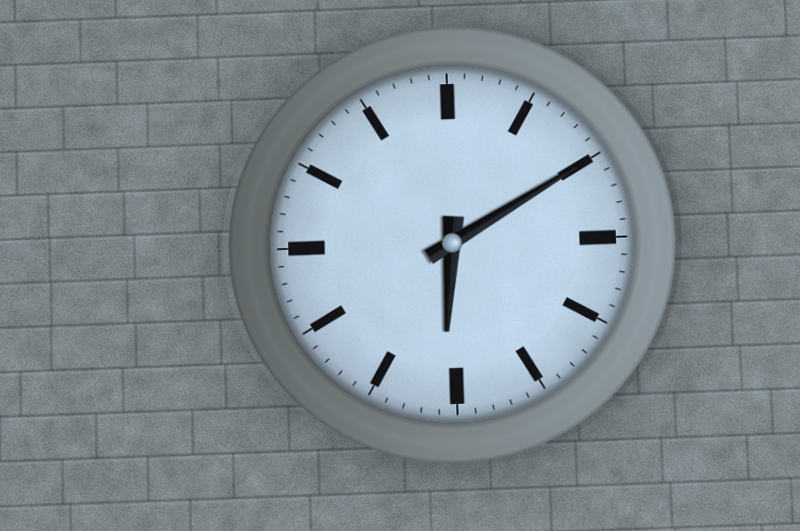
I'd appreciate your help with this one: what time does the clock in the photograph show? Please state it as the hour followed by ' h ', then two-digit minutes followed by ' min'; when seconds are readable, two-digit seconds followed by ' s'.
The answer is 6 h 10 min
